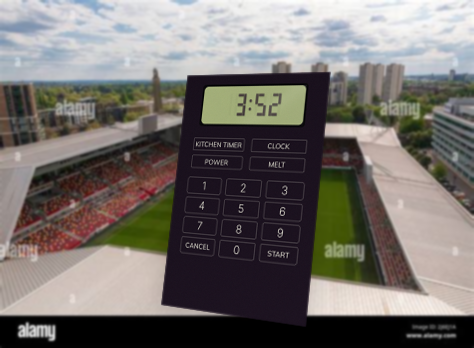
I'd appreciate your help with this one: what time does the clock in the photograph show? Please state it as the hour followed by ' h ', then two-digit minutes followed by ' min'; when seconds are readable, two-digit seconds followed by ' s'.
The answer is 3 h 52 min
